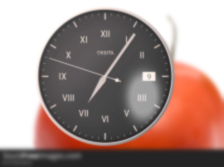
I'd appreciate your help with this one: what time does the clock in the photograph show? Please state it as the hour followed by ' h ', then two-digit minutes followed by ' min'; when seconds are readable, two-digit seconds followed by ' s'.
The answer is 7 h 05 min 48 s
